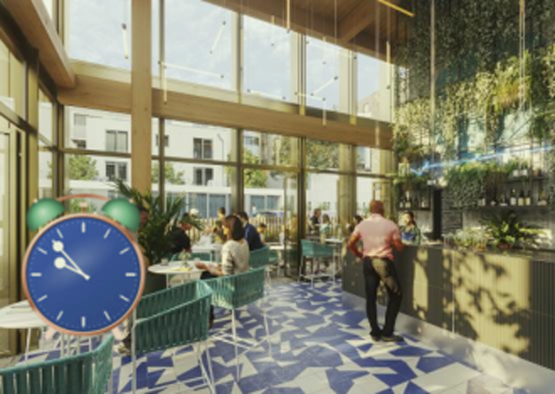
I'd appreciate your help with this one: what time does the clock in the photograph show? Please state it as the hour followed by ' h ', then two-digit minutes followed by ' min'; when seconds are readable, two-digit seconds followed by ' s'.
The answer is 9 h 53 min
